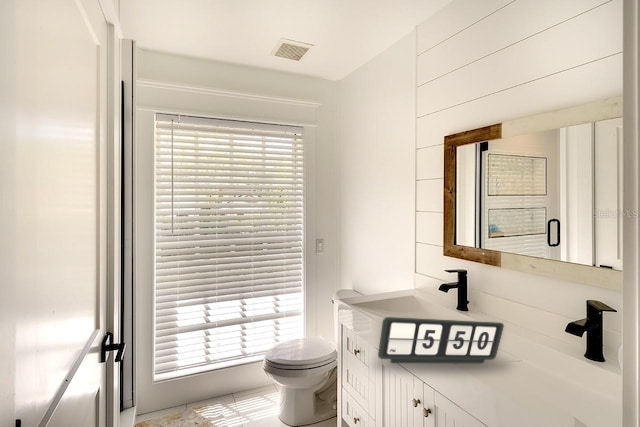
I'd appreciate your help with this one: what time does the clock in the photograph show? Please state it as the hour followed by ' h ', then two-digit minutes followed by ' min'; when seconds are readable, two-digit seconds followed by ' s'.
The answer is 5 h 50 min
